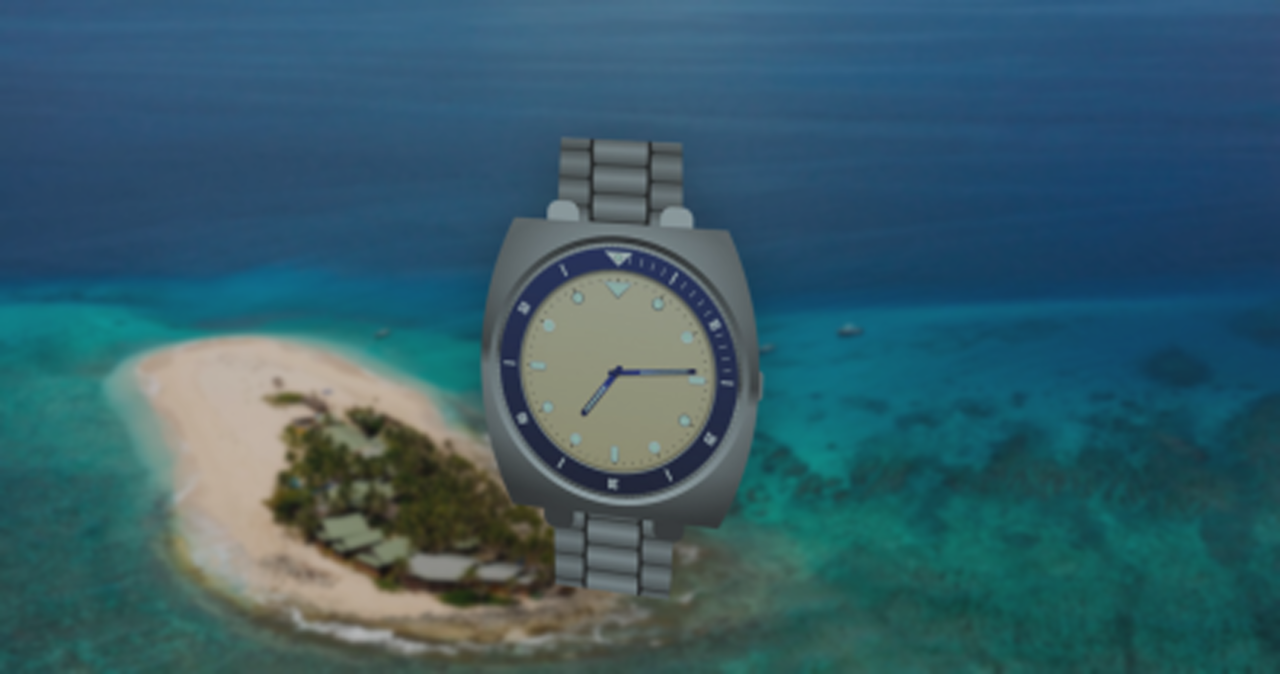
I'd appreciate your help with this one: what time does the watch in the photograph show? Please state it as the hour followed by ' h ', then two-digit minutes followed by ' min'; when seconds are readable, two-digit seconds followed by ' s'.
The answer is 7 h 14 min
